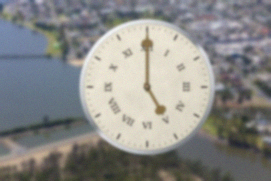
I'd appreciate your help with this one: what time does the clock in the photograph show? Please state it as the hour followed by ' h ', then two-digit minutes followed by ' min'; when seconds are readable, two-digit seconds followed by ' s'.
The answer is 5 h 00 min
